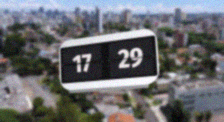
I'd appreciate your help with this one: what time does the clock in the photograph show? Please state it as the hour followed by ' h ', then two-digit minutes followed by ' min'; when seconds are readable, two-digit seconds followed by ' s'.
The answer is 17 h 29 min
